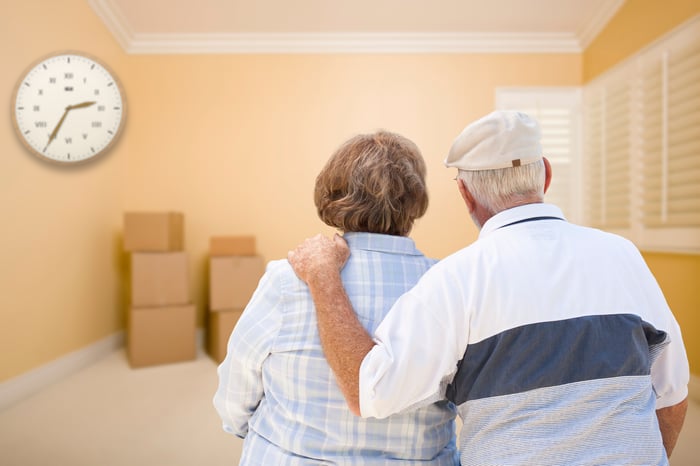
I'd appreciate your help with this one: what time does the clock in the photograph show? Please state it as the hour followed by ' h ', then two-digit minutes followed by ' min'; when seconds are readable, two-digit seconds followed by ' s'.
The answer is 2 h 35 min
